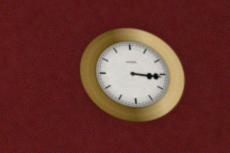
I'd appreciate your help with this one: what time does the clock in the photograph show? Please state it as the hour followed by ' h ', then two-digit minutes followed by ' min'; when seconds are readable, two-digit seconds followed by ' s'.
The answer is 3 h 16 min
